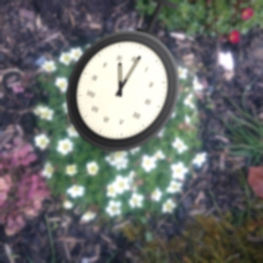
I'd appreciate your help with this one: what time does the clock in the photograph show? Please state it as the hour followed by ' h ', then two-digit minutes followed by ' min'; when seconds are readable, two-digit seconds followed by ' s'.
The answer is 11 h 01 min
